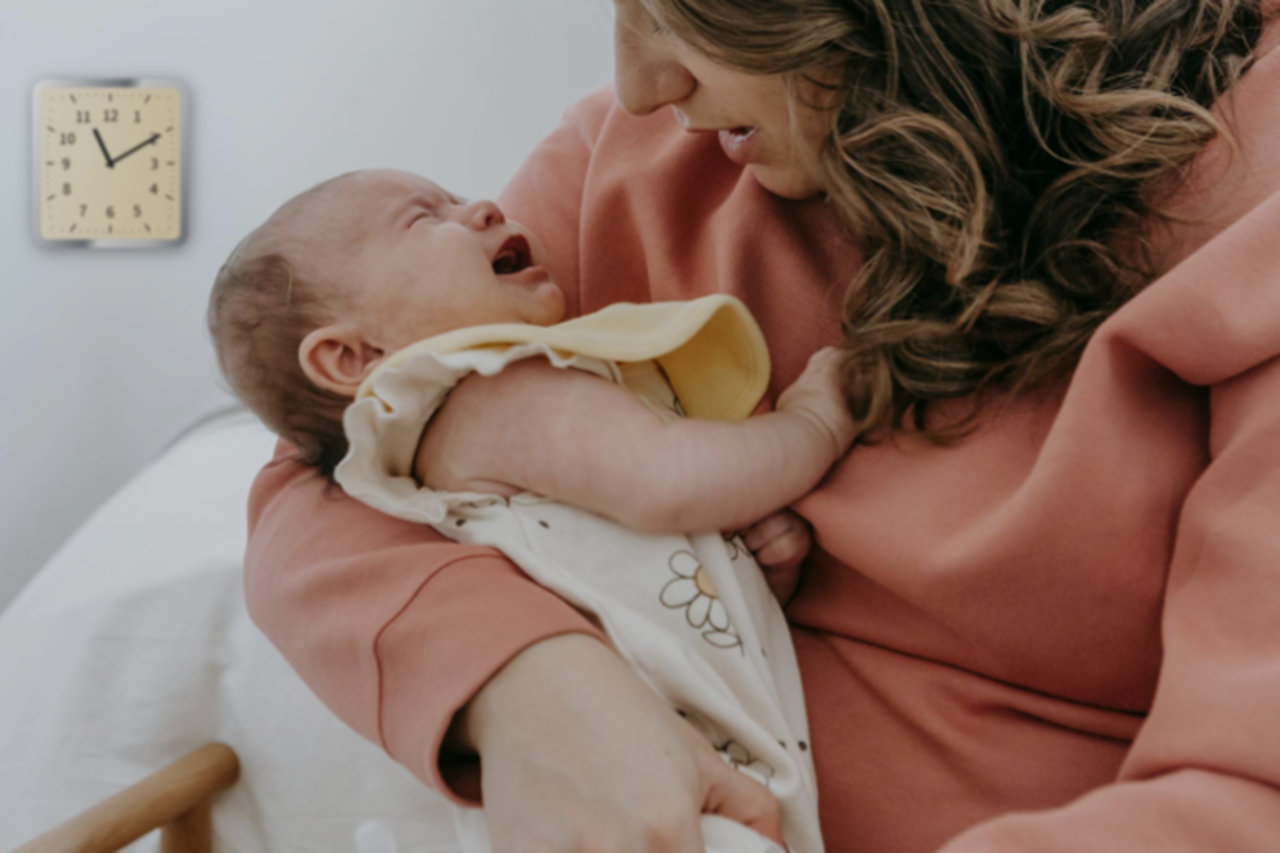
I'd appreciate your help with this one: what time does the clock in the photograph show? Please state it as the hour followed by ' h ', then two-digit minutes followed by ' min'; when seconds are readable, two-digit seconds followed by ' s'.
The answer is 11 h 10 min
